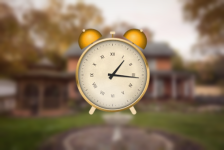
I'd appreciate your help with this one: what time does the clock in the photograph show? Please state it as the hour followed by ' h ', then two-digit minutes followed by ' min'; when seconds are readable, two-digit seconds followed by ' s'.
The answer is 1 h 16 min
